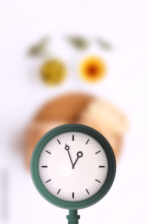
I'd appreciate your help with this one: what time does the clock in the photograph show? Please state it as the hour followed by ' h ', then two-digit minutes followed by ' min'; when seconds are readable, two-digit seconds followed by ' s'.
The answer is 12 h 57 min
